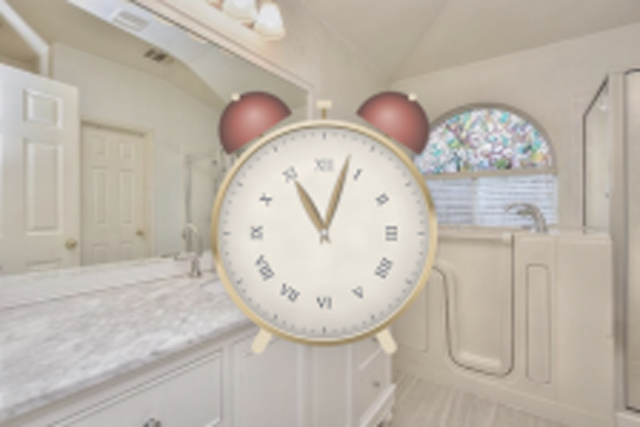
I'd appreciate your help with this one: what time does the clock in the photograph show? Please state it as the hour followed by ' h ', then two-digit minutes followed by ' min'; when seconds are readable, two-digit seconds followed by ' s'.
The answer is 11 h 03 min
